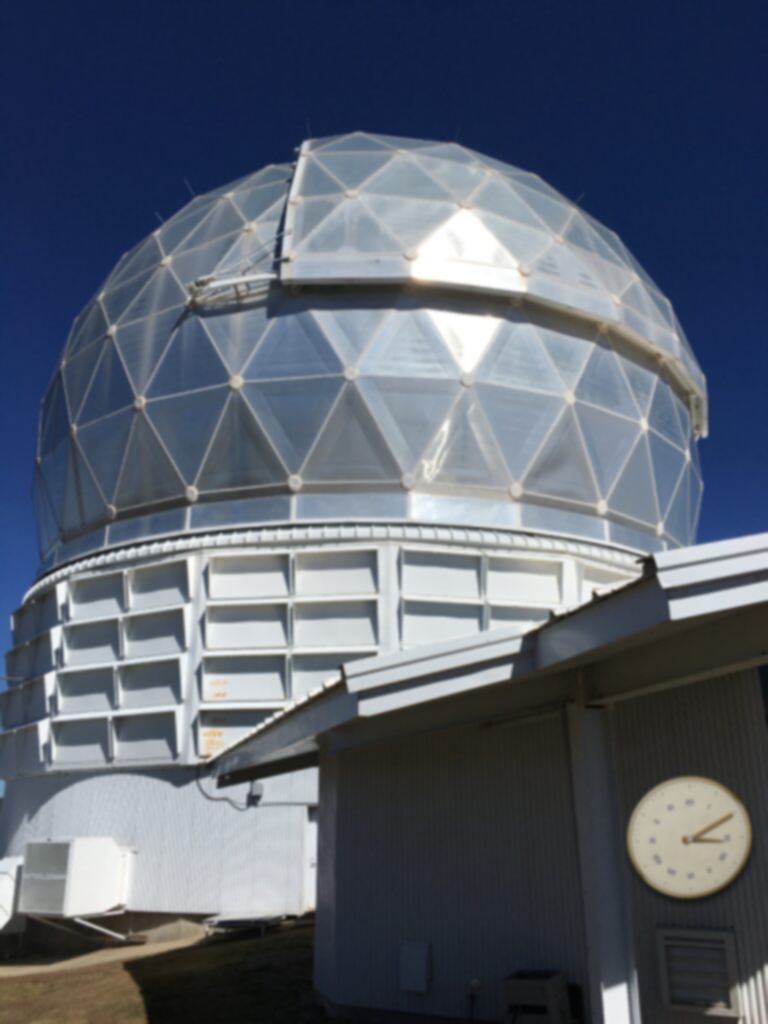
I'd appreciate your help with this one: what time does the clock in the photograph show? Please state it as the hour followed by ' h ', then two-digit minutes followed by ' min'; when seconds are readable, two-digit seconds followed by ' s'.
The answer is 3 h 10 min
